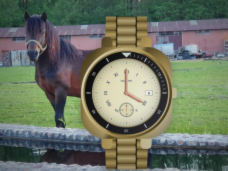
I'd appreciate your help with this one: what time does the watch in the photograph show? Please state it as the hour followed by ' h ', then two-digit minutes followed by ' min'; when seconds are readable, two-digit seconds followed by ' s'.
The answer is 4 h 00 min
